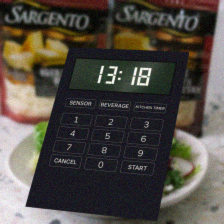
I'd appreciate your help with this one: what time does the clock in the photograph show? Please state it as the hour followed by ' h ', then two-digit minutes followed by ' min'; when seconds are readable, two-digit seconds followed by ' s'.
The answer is 13 h 18 min
